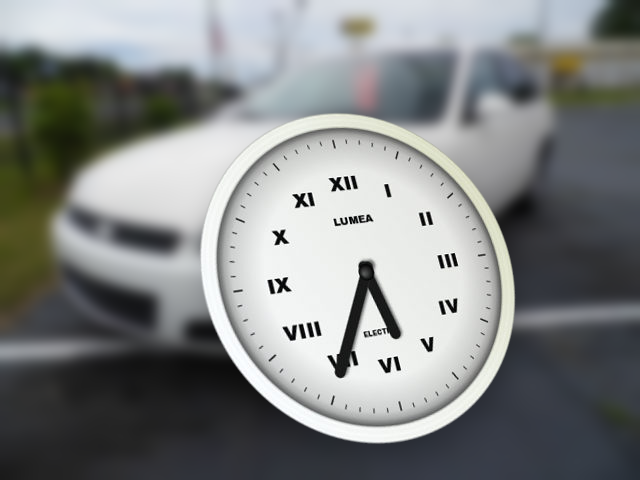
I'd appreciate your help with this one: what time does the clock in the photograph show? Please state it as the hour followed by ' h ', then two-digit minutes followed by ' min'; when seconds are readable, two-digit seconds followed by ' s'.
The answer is 5 h 35 min
